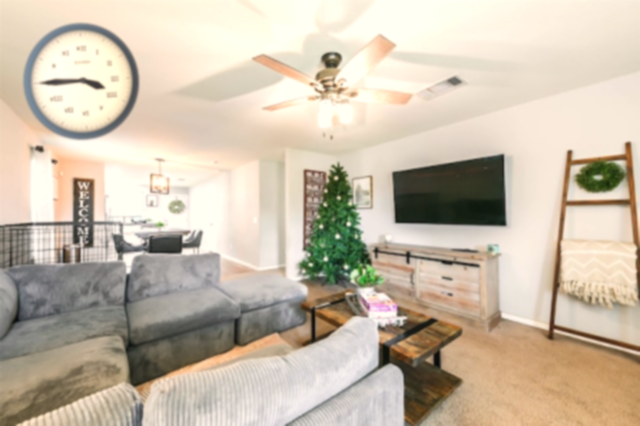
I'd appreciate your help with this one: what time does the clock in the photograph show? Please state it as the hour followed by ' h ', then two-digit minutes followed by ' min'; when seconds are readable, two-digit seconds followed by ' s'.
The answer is 3 h 45 min
